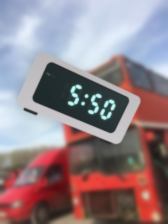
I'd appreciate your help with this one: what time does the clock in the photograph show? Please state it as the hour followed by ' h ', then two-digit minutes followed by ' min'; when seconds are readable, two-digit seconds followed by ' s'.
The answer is 5 h 50 min
